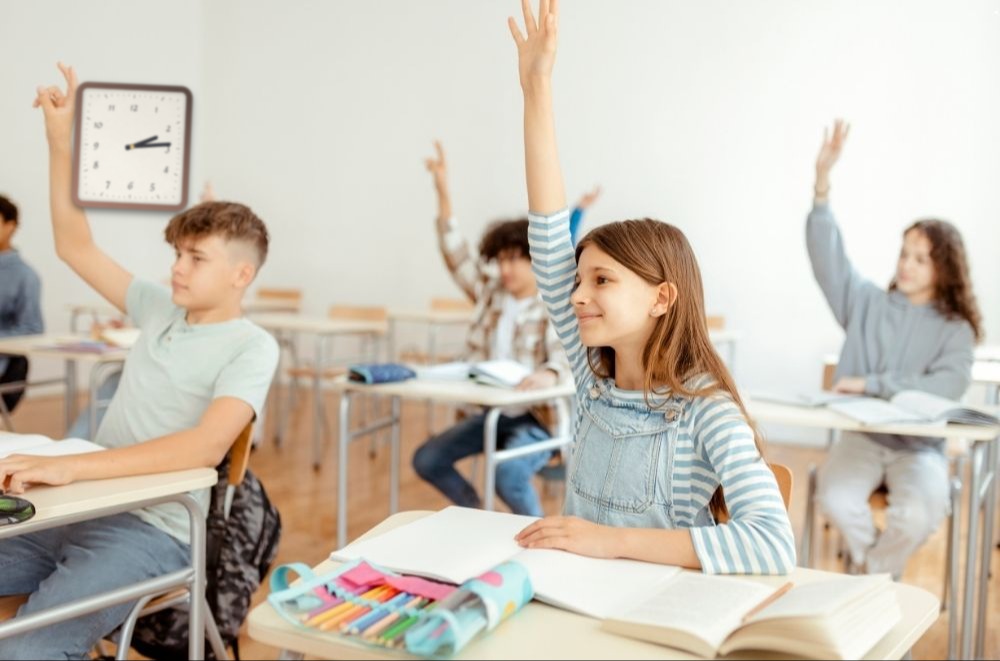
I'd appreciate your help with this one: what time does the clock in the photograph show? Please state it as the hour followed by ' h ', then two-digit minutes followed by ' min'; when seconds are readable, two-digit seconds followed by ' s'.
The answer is 2 h 14 min
